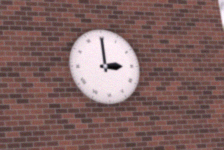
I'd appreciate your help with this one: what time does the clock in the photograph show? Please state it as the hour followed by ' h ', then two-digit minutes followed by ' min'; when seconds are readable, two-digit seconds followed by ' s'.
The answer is 3 h 00 min
